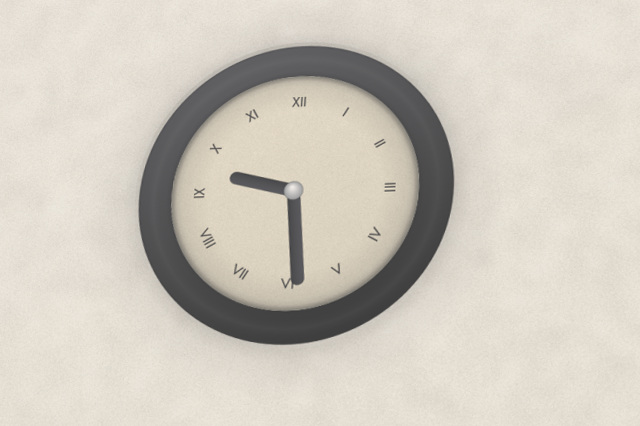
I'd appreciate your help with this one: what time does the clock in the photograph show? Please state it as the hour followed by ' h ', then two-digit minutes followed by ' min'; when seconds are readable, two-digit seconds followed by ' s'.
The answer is 9 h 29 min
